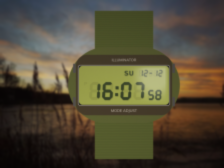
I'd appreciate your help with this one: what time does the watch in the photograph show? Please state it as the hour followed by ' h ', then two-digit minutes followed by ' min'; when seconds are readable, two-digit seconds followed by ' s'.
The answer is 16 h 07 min 58 s
